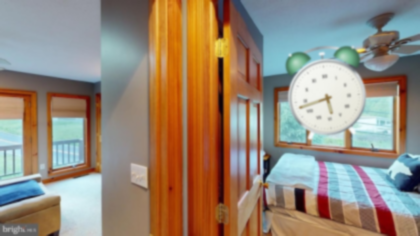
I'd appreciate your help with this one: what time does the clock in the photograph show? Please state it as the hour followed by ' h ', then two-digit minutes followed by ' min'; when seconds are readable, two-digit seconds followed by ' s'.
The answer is 5 h 43 min
